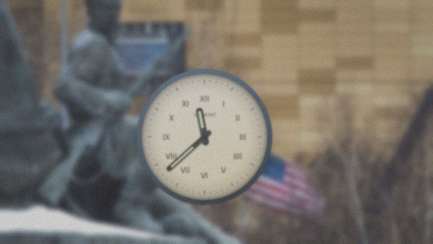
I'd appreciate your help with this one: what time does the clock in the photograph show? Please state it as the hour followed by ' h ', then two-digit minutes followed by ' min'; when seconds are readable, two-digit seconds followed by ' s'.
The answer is 11 h 38 min
